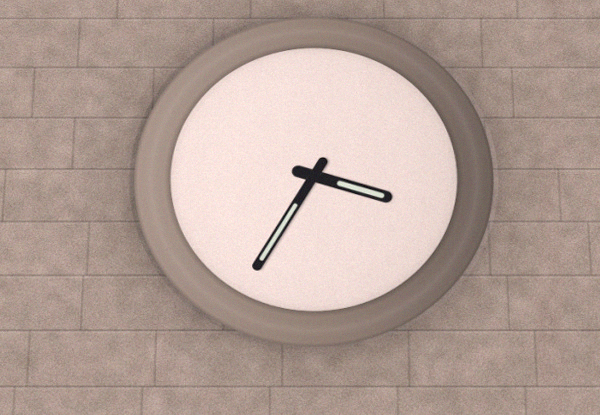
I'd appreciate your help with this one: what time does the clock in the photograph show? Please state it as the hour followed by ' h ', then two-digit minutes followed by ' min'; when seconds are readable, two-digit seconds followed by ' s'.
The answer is 3 h 35 min
